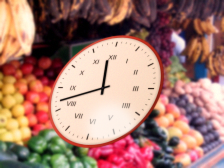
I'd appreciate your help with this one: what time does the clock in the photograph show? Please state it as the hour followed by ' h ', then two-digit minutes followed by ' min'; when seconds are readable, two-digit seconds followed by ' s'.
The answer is 11 h 42 min
